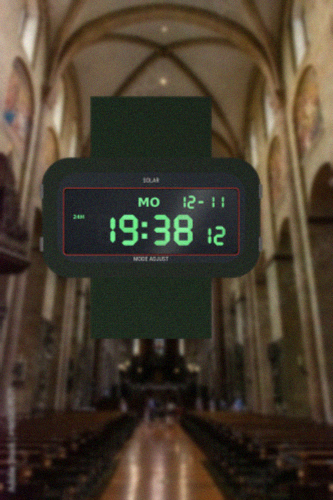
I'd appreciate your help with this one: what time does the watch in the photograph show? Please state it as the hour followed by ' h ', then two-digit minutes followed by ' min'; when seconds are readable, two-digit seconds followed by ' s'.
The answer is 19 h 38 min 12 s
